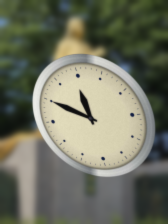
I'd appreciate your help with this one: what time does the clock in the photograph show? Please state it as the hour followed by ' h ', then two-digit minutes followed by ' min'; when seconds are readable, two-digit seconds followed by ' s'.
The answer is 11 h 50 min
